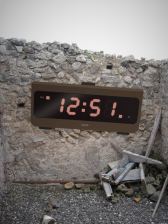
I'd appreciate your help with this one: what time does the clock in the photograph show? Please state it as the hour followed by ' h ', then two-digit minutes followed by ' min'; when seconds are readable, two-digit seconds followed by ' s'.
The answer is 12 h 51 min
